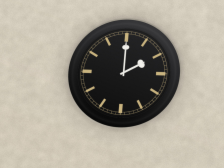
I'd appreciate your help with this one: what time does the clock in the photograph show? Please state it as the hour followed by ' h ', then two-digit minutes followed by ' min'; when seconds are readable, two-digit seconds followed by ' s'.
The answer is 2 h 00 min
